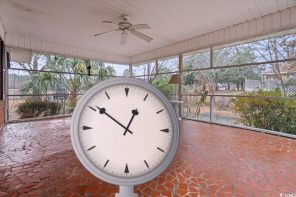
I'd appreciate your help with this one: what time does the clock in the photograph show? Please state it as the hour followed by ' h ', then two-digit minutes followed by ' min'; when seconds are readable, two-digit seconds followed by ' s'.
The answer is 12 h 51 min
